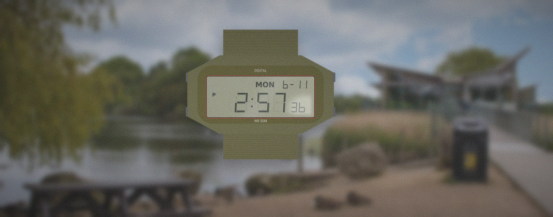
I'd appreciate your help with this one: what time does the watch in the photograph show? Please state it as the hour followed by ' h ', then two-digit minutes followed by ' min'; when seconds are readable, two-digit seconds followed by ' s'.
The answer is 2 h 57 min 36 s
